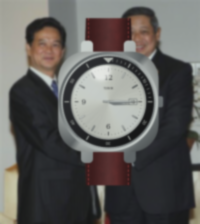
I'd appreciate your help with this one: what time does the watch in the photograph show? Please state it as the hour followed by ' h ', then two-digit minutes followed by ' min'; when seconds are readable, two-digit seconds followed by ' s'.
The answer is 3 h 15 min
